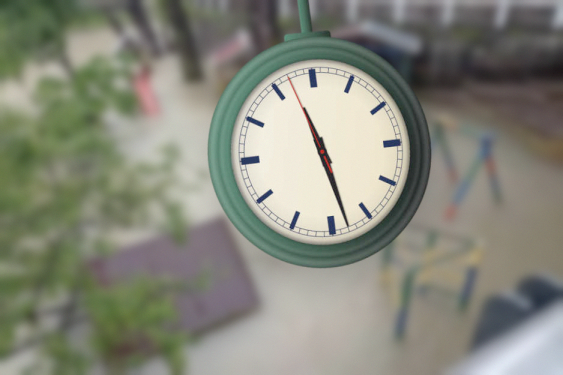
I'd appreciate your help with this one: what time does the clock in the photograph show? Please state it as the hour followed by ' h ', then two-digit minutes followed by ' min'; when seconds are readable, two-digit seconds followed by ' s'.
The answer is 11 h 27 min 57 s
